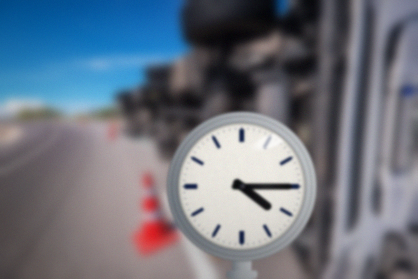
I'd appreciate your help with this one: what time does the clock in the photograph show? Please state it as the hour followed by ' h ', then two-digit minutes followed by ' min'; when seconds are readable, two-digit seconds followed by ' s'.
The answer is 4 h 15 min
